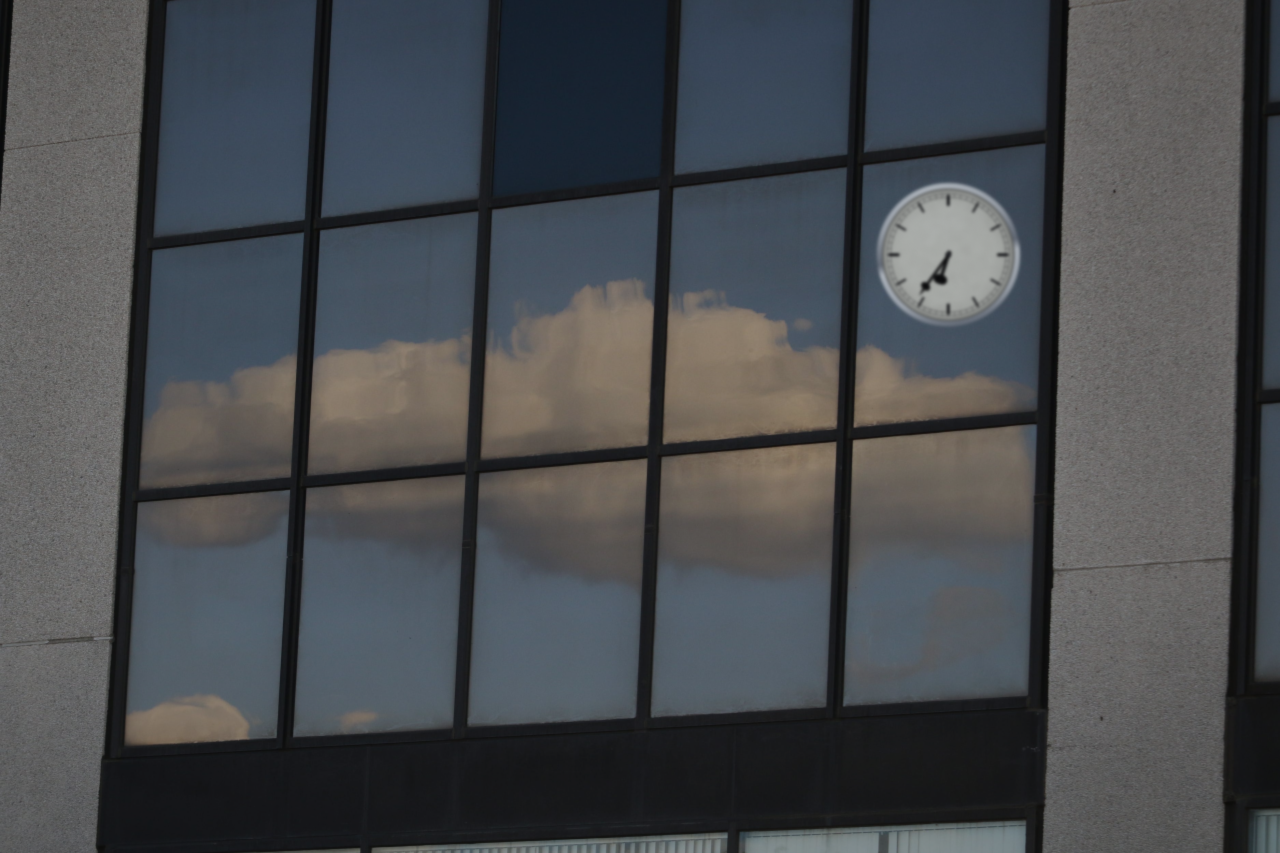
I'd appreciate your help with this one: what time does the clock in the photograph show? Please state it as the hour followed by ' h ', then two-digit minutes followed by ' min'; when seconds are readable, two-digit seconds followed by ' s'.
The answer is 6 h 36 min
